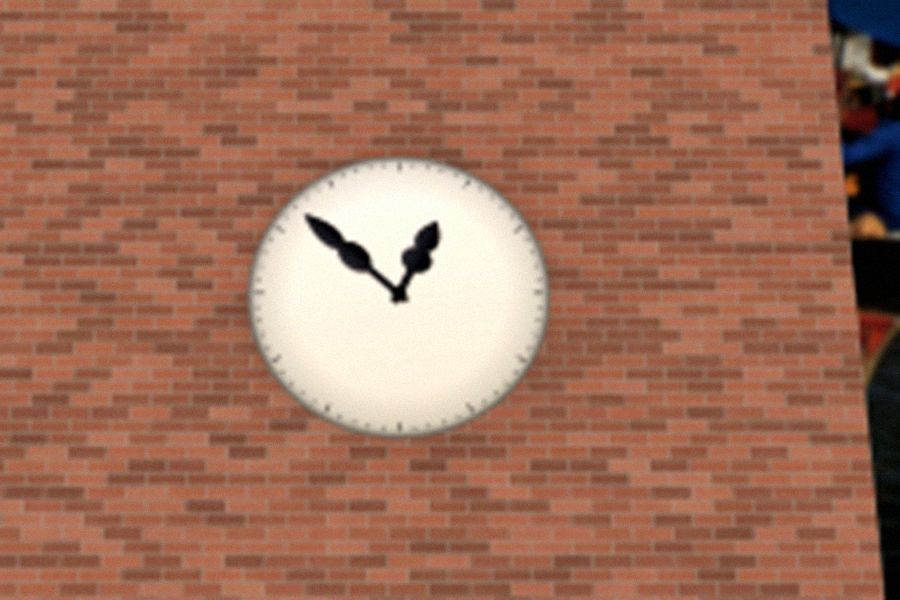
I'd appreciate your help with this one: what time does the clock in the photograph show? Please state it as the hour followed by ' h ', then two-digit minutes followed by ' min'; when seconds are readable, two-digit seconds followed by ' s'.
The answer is 12 h 52 min
